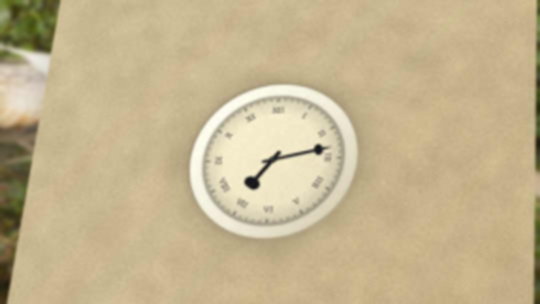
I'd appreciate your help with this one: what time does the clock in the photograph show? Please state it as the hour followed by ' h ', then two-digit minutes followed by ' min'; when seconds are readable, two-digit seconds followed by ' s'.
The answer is 7 h 13 min
